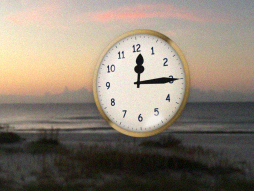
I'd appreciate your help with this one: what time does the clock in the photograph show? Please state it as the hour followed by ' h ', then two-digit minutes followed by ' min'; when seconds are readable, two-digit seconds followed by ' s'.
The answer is 12 h 15 min
